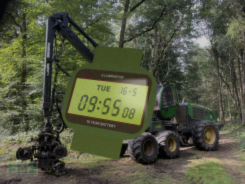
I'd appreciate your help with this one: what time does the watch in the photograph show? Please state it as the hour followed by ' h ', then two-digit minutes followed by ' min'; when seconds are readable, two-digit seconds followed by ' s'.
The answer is 9 h 55 min 08 s
